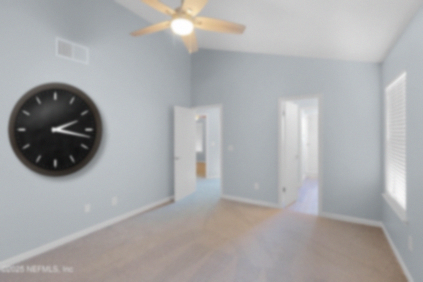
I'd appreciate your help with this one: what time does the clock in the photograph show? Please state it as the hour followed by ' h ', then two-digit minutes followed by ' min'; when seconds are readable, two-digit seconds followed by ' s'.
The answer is 2 h 17 min
